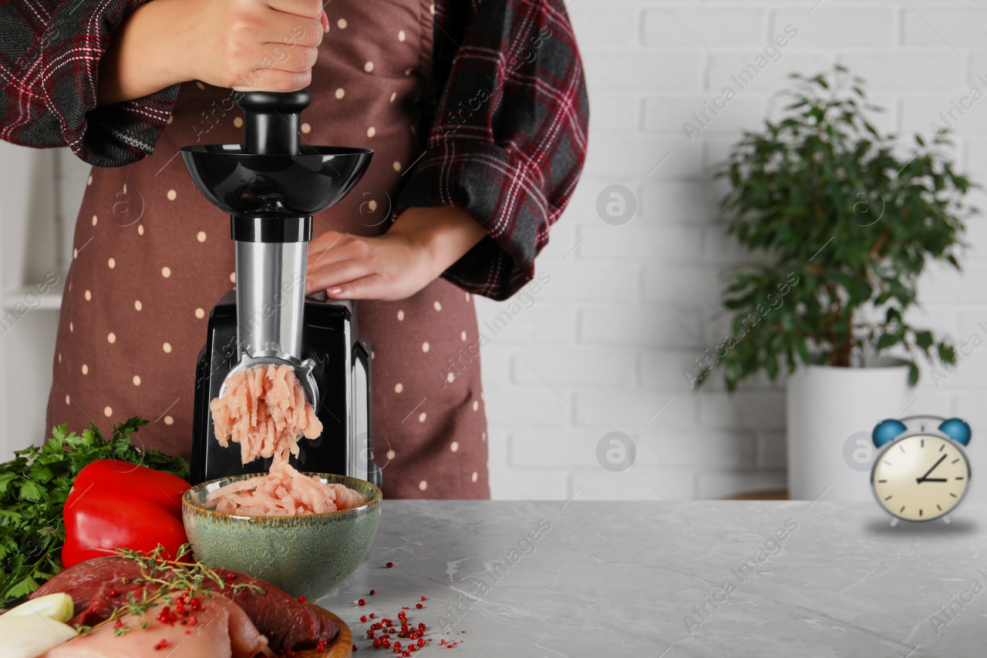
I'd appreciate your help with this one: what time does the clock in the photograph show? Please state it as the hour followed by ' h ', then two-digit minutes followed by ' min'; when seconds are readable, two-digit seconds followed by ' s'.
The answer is 3 h 07 min
